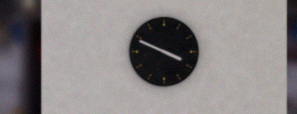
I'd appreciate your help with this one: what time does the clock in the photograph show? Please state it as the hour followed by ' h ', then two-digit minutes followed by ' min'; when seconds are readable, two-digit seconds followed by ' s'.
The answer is 3 h 49 min
